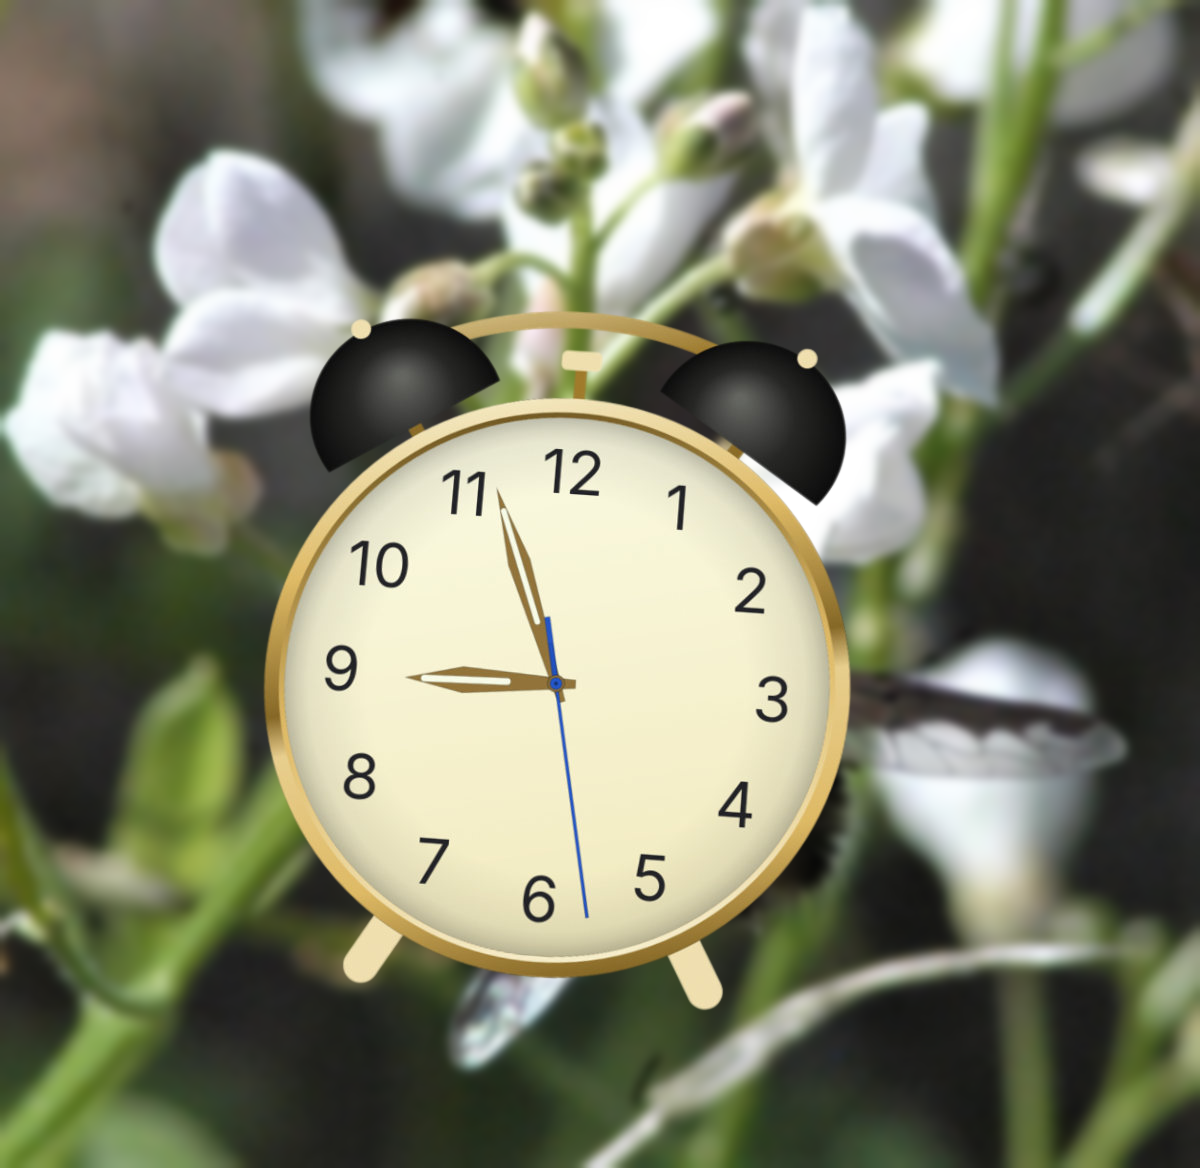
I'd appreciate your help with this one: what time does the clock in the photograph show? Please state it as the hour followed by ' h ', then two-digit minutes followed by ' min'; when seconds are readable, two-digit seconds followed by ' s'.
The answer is 8 h 56 min 28 s
